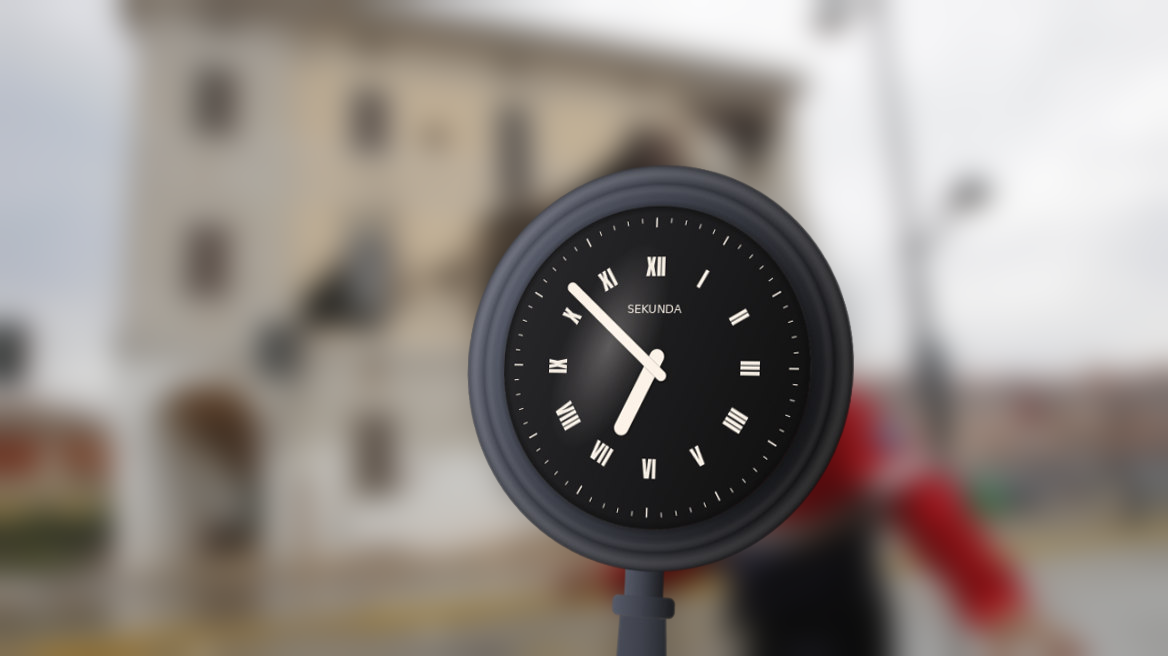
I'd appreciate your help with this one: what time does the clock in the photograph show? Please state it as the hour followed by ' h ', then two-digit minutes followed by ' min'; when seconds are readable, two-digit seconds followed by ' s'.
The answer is 6 h 52 min
